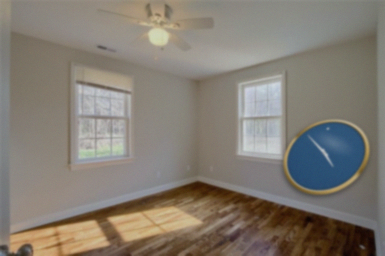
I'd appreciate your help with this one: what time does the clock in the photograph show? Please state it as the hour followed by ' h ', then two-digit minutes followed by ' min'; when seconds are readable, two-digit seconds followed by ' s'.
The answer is 4 h 53 min
